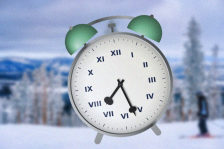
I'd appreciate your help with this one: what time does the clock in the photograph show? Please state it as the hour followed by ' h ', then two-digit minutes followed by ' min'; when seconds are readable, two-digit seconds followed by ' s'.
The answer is 7 h 27 min
